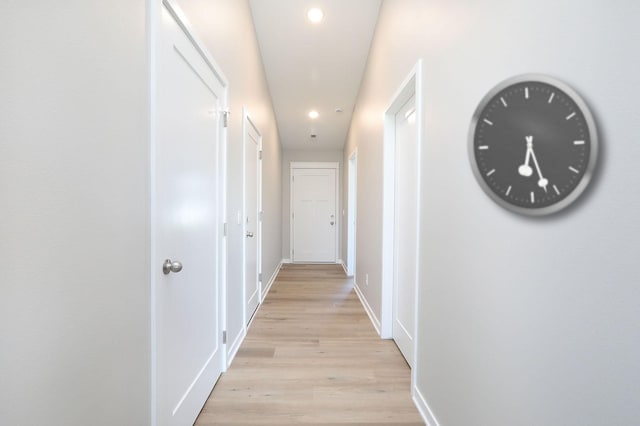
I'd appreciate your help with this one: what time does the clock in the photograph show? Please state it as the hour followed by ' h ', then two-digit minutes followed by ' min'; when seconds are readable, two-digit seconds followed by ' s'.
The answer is 6 h 27 min
